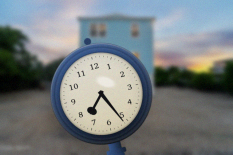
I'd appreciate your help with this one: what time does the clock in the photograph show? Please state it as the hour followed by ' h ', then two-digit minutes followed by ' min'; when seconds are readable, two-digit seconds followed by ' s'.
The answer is 7 h 26 min
